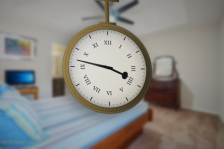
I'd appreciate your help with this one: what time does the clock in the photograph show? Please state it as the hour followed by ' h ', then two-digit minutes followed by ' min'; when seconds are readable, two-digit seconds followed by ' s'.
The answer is 3 h 47 min
